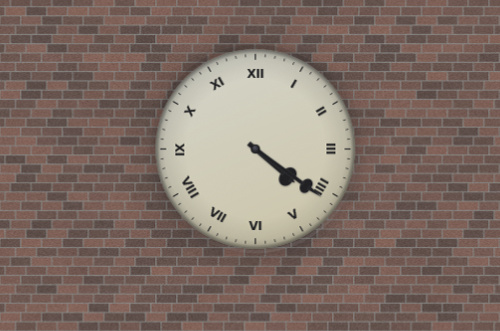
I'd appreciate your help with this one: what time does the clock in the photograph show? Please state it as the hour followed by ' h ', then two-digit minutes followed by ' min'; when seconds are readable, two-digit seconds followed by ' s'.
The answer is 4 h 21 min
